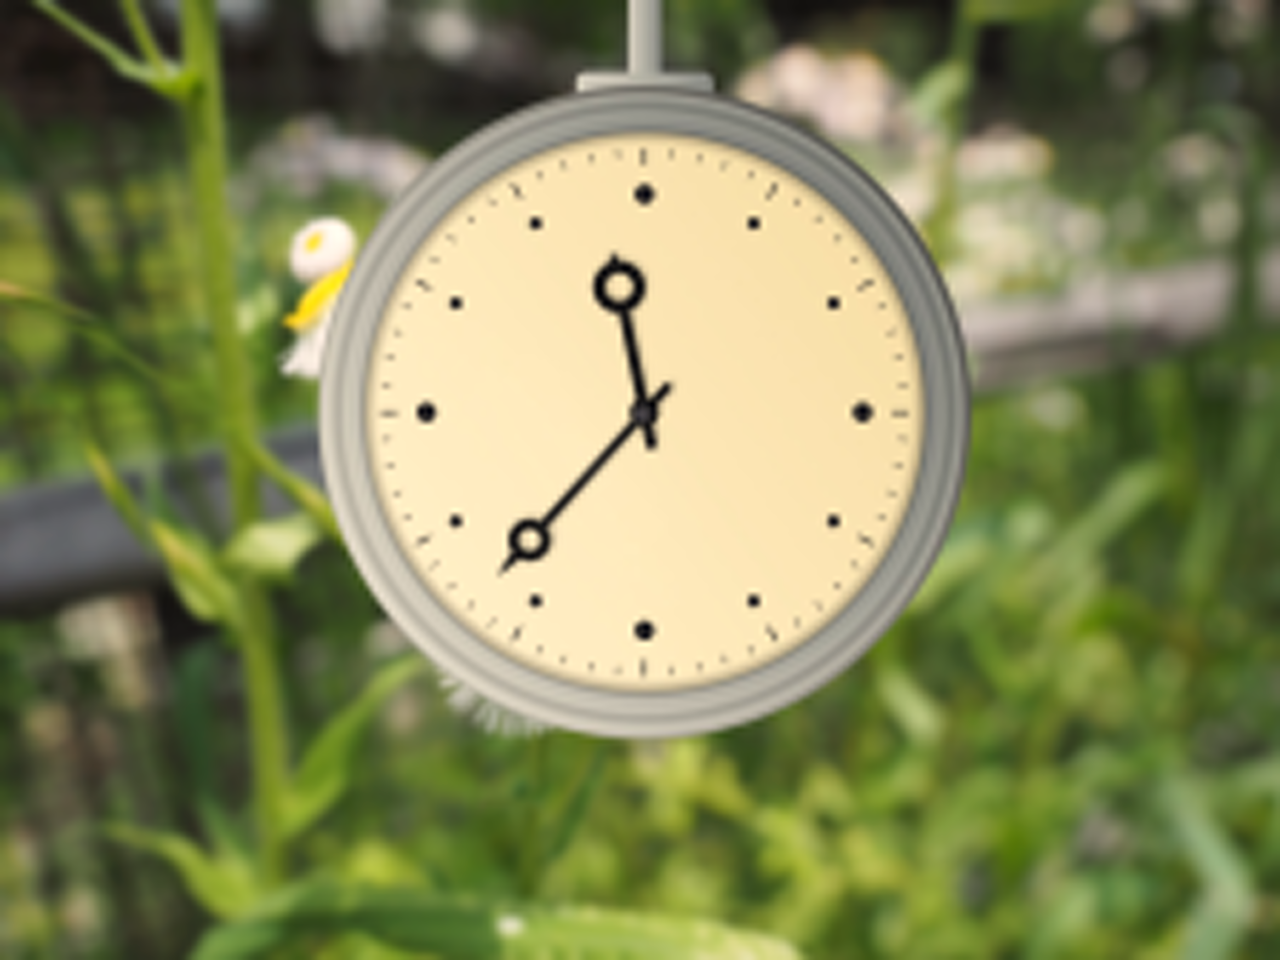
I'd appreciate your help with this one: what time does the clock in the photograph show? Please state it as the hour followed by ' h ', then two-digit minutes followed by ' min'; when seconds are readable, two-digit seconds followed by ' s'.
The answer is 11 h 37 min
